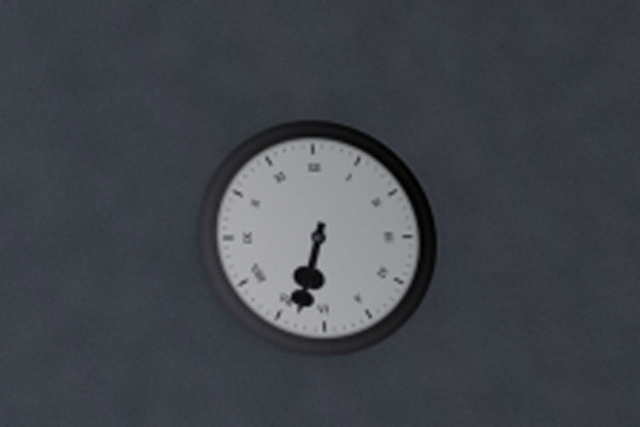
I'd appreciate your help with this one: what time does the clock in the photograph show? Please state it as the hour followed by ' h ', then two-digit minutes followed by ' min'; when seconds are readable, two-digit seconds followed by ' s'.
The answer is 6 h 33 min
